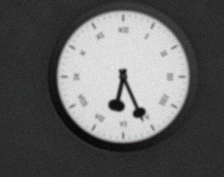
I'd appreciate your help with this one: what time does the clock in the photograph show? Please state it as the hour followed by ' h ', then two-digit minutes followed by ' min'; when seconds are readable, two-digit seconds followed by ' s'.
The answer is 6 h 26 min
